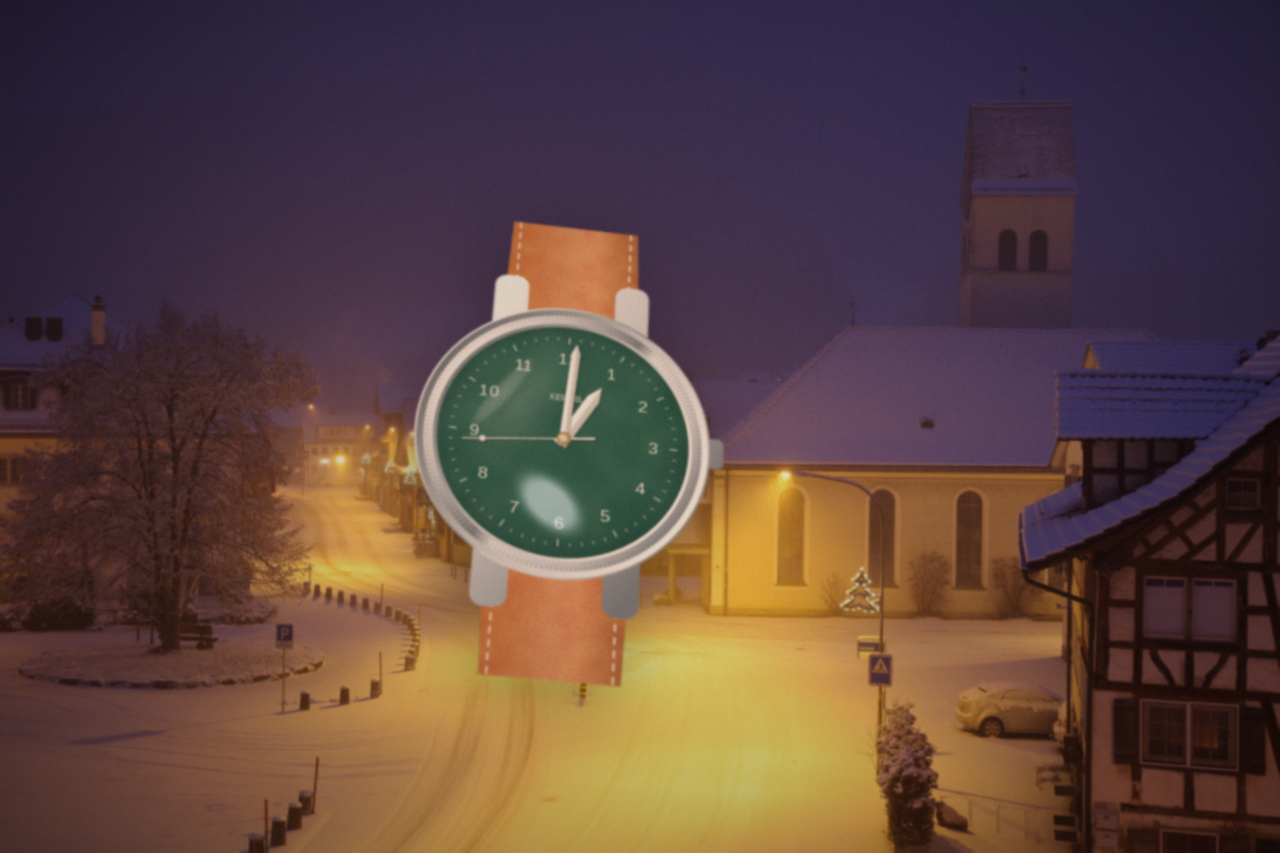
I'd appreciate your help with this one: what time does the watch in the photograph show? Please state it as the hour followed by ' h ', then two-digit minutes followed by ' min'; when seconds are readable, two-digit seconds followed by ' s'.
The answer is 1 h 00 min 44 s
